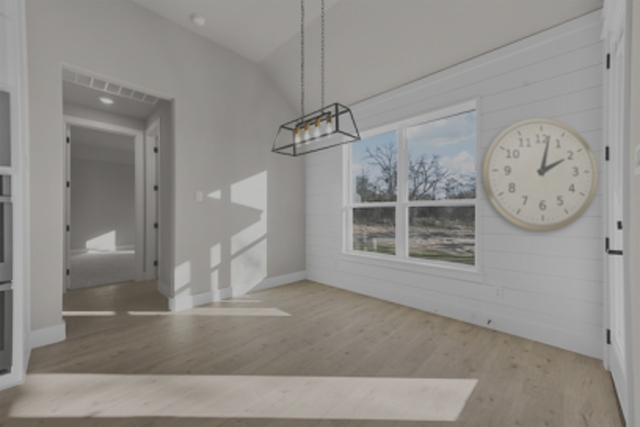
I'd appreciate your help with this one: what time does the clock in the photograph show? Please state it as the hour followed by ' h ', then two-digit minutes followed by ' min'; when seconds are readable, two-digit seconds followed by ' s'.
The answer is 2 h 02 min
